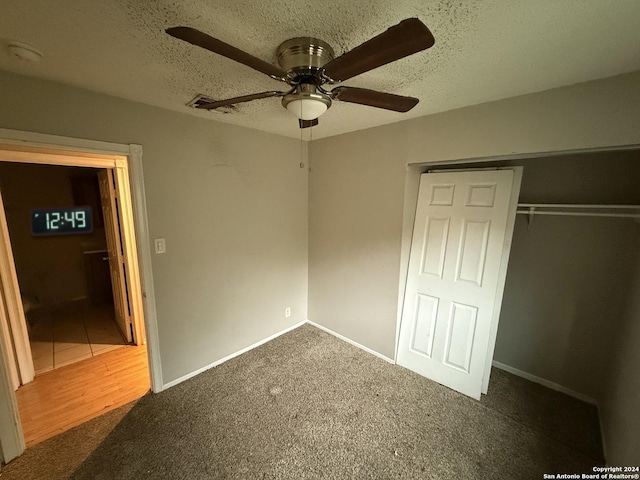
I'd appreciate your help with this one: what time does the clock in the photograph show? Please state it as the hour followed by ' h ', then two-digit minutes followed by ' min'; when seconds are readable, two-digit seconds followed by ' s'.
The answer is 12 h 49 min
